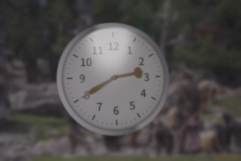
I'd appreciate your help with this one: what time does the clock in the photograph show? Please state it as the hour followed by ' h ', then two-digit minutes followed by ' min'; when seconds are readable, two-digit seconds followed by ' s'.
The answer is 2 h 40 min
